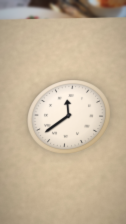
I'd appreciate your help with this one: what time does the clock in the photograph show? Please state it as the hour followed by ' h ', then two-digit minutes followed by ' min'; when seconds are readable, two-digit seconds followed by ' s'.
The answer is 11 h 38 min
